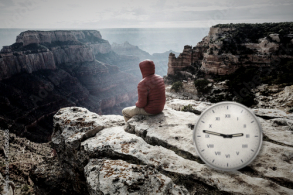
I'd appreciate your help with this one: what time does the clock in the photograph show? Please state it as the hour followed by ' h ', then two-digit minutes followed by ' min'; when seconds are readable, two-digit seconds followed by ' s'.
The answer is 2 h 47 min
